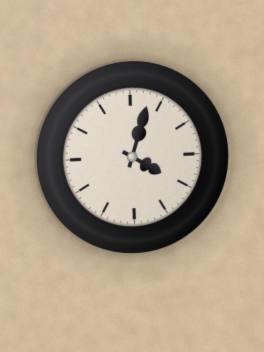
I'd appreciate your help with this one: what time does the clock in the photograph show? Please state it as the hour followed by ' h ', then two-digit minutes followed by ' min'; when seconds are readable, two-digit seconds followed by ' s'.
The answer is 4 h 03 min
